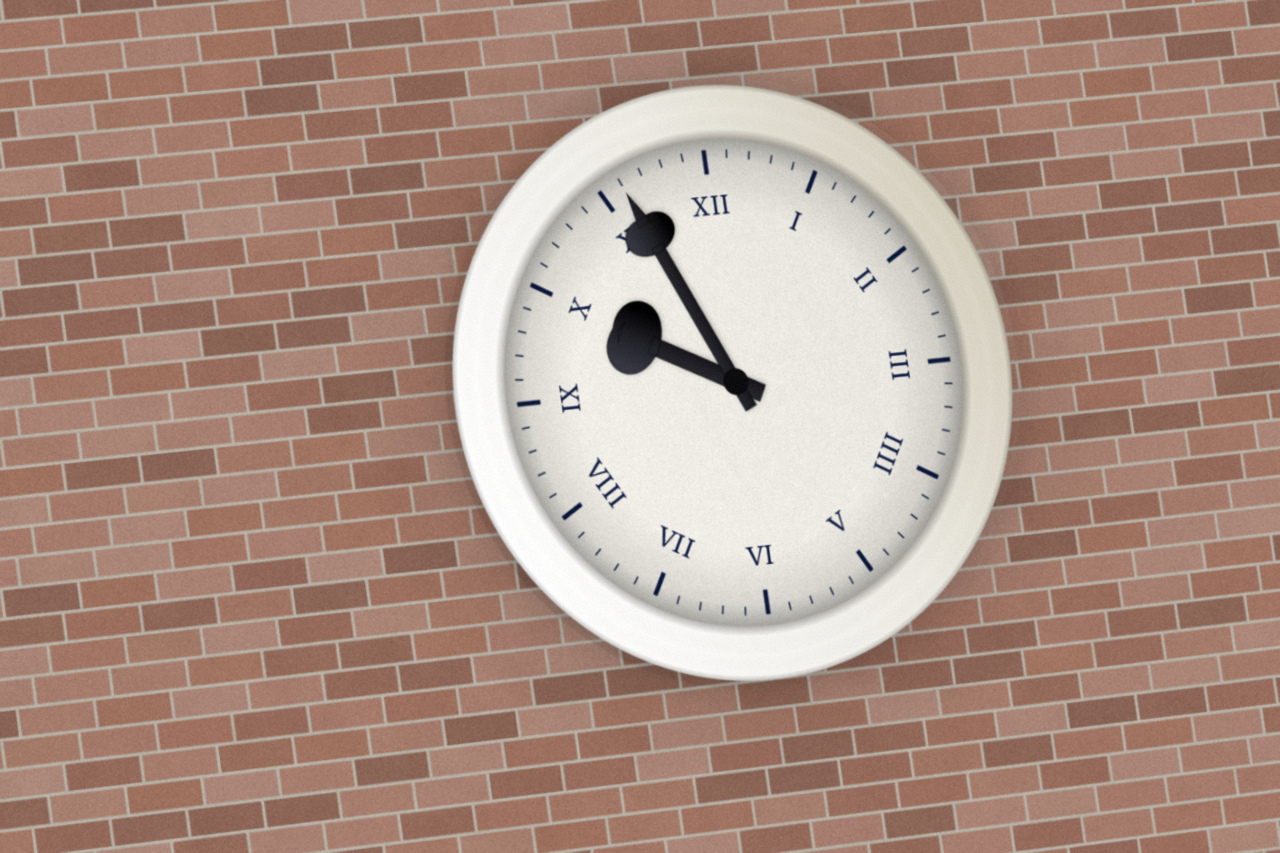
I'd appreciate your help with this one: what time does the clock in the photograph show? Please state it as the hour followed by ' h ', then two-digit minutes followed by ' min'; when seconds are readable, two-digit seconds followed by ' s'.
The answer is 9 h 56 min
